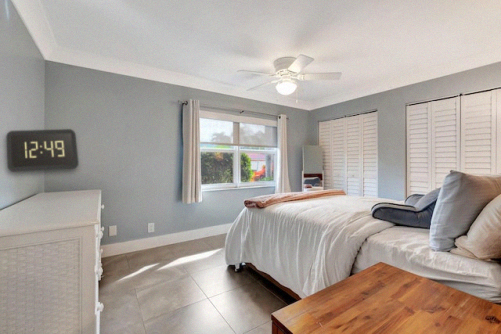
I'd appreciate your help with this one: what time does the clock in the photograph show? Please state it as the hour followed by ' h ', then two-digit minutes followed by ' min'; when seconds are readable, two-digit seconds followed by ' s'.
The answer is 12 h 49 min
